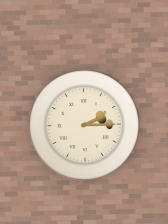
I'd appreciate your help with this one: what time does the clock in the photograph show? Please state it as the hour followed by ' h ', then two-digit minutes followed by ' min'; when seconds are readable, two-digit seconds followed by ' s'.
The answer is 2 h 15 min
